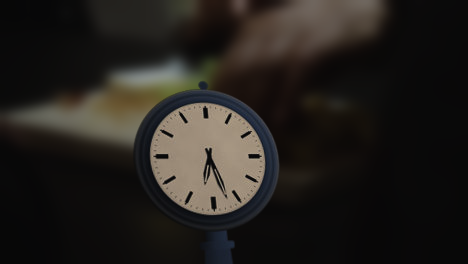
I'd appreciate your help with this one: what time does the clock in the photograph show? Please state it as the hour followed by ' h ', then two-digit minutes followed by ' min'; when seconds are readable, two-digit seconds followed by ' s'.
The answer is 6 h 27 min
